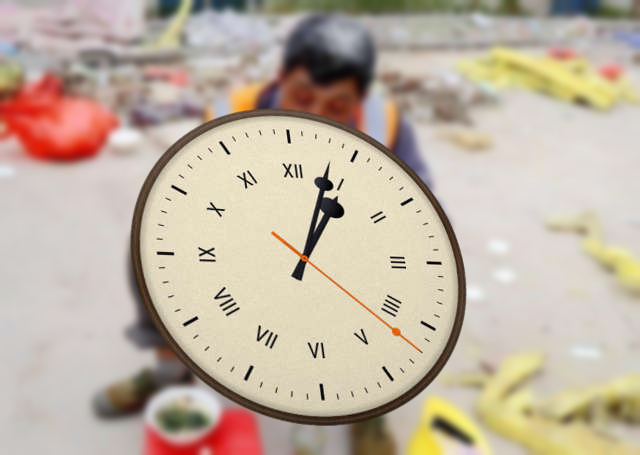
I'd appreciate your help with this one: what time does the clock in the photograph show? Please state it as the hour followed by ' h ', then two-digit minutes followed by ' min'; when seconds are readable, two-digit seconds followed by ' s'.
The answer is 1 h 03 min 22 s
